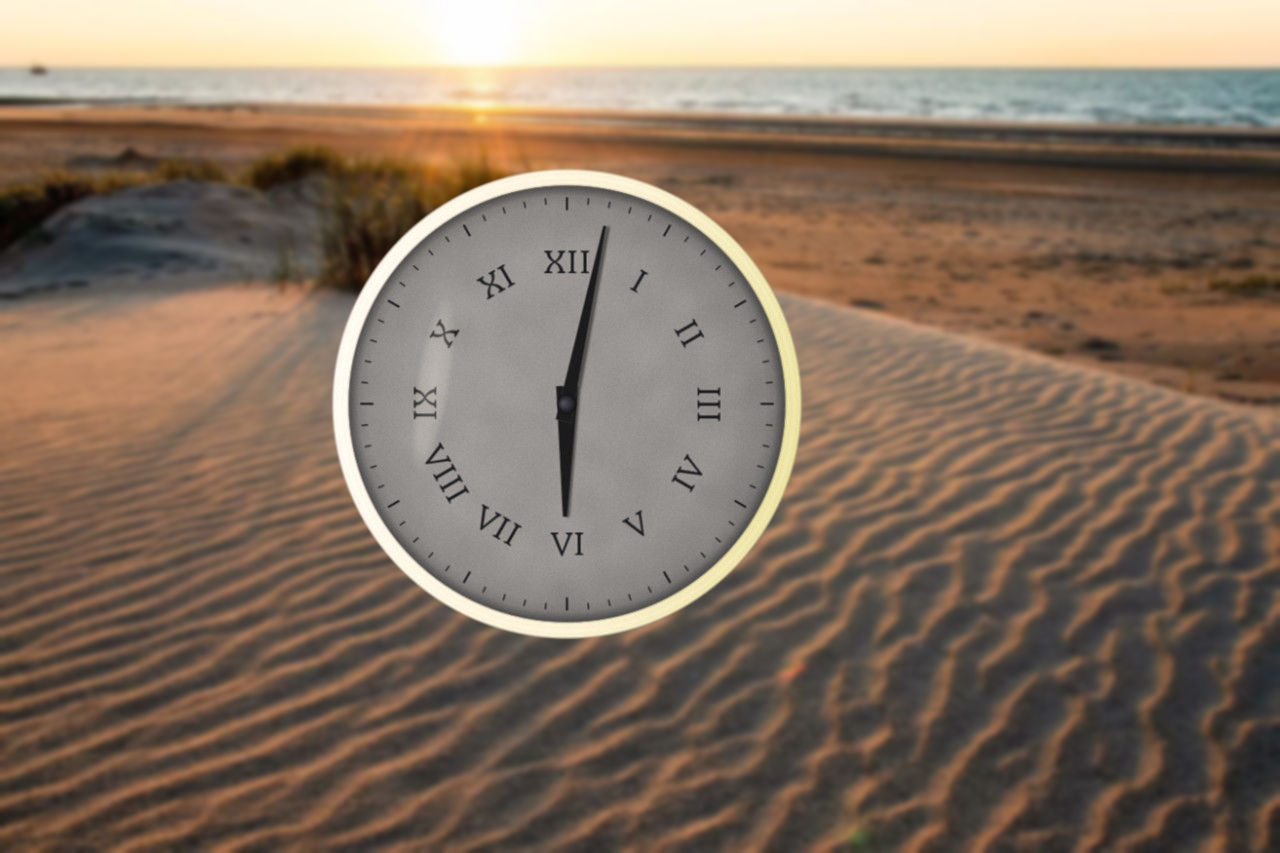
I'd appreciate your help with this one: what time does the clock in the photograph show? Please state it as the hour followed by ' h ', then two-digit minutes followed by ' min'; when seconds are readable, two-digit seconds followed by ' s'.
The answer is 6 h 02 min
